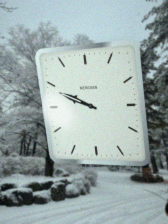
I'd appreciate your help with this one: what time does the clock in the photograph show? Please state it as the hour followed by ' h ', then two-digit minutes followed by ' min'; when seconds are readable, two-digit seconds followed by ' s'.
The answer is 9 h 49 min
